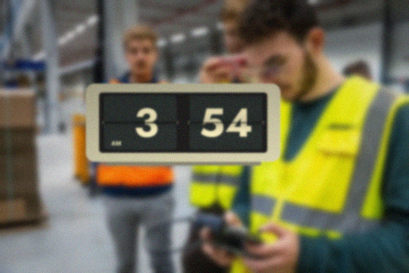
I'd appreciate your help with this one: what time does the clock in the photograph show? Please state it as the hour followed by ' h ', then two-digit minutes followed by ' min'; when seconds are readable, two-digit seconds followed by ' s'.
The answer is 3 h 54 min
